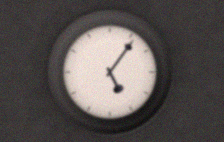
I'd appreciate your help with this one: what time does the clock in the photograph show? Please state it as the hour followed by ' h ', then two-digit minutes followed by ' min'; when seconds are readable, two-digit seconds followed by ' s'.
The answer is 5 h 06 min
